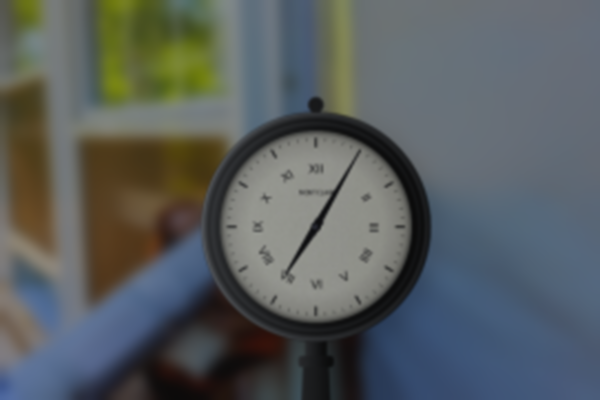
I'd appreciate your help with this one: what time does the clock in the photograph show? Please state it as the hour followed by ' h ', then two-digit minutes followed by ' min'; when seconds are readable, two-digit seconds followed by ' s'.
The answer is 7 h 05 min
